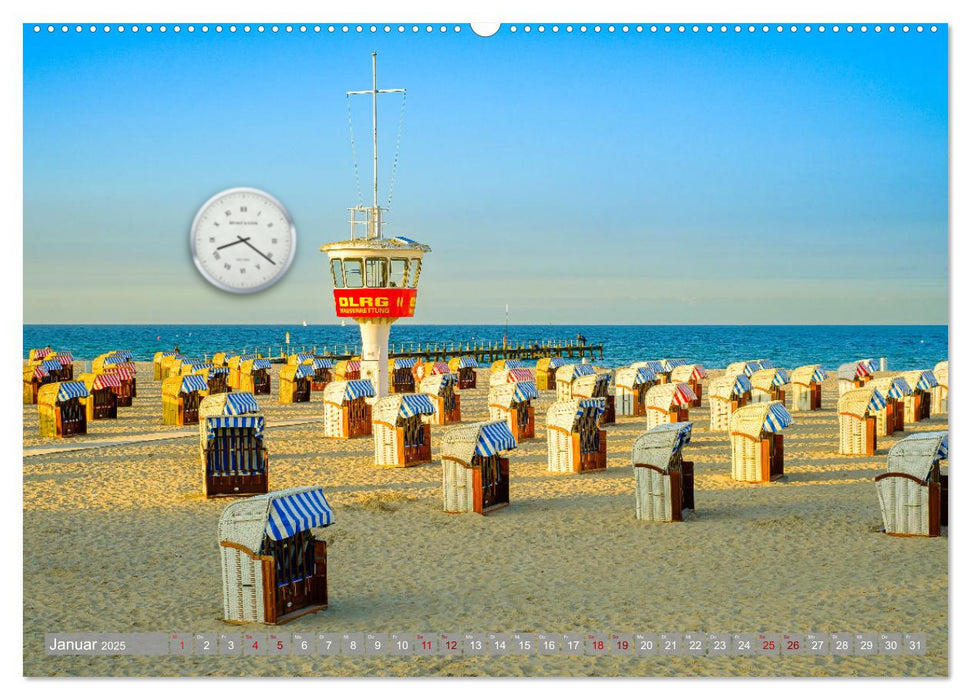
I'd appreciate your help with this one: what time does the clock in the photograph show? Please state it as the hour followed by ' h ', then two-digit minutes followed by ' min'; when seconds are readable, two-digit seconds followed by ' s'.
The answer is 8 h 21 min
